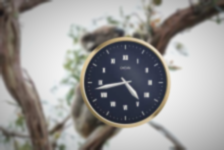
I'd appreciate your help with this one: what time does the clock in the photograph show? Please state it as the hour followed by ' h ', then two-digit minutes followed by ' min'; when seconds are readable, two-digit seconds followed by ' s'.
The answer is 4 h 43 min
